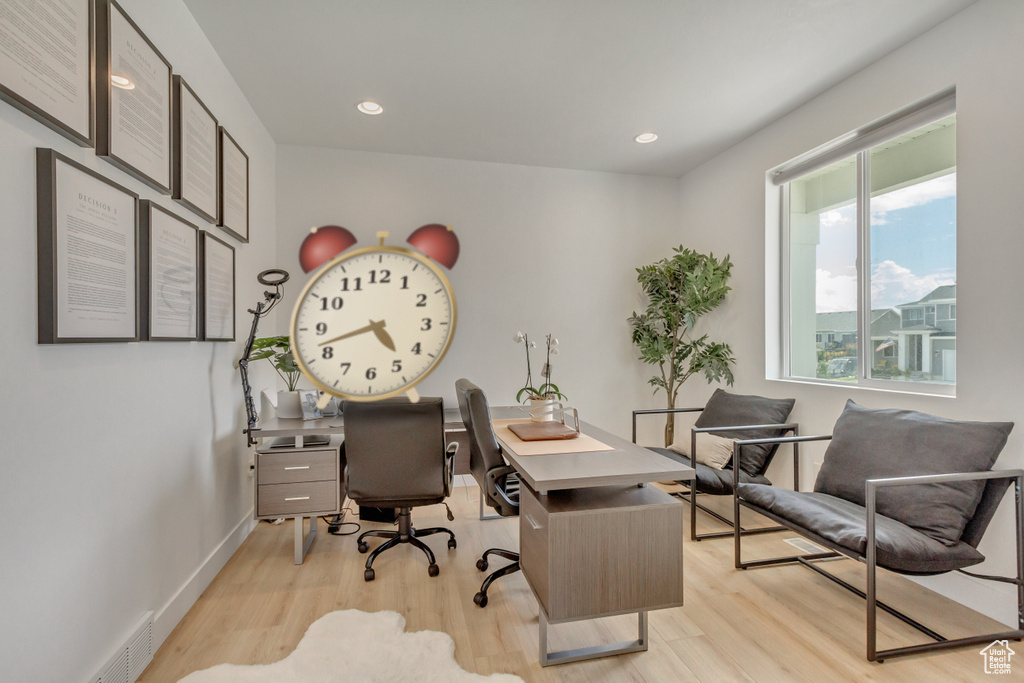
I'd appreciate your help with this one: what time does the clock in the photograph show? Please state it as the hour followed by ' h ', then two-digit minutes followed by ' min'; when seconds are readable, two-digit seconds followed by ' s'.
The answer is 4 h 42 min
